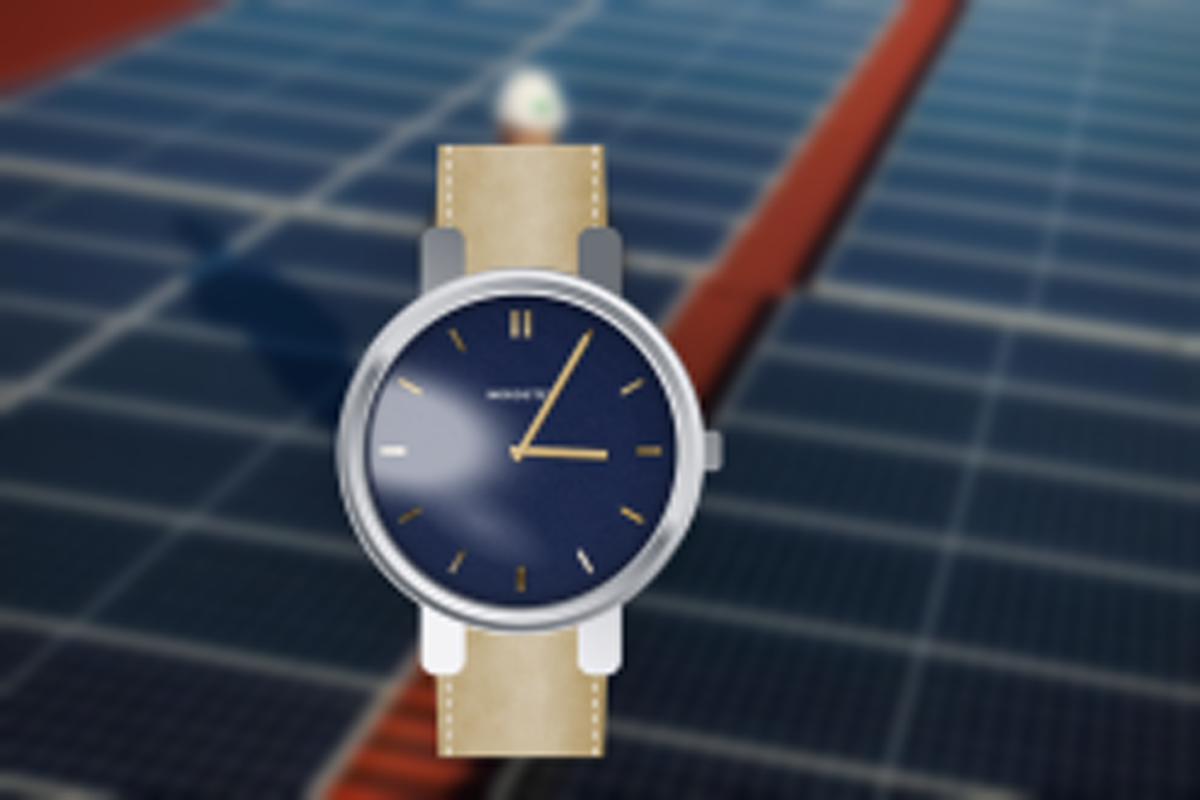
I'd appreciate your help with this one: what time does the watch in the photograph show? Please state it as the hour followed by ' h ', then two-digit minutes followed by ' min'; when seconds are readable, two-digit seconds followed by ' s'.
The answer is 3 h 05 min
